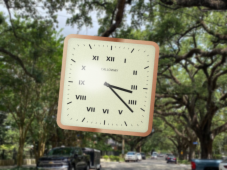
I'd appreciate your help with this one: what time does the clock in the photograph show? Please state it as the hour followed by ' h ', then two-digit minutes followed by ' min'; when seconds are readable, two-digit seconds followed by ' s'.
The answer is 3 h 22 min
